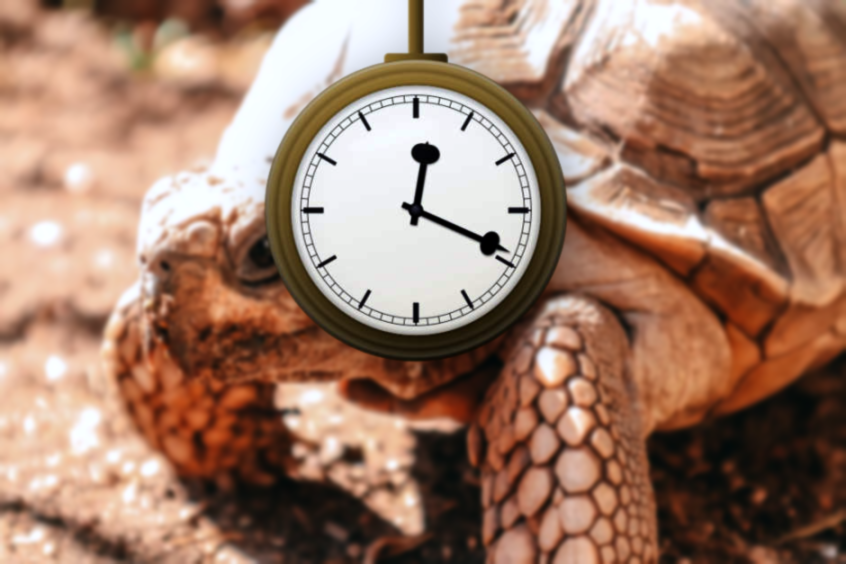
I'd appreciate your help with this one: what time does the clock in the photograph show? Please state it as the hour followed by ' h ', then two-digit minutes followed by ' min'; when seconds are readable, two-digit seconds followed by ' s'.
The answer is 12 h 19 min
